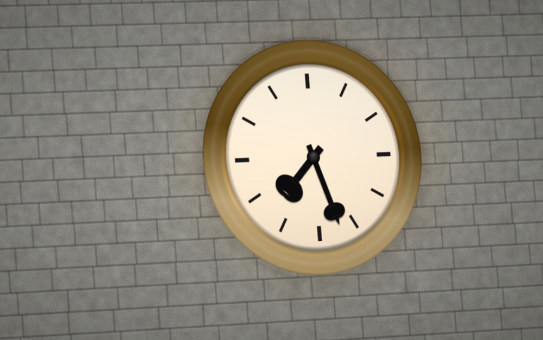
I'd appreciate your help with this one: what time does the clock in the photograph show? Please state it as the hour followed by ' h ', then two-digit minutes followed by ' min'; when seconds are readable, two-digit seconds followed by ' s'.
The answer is 7 h 27 min
